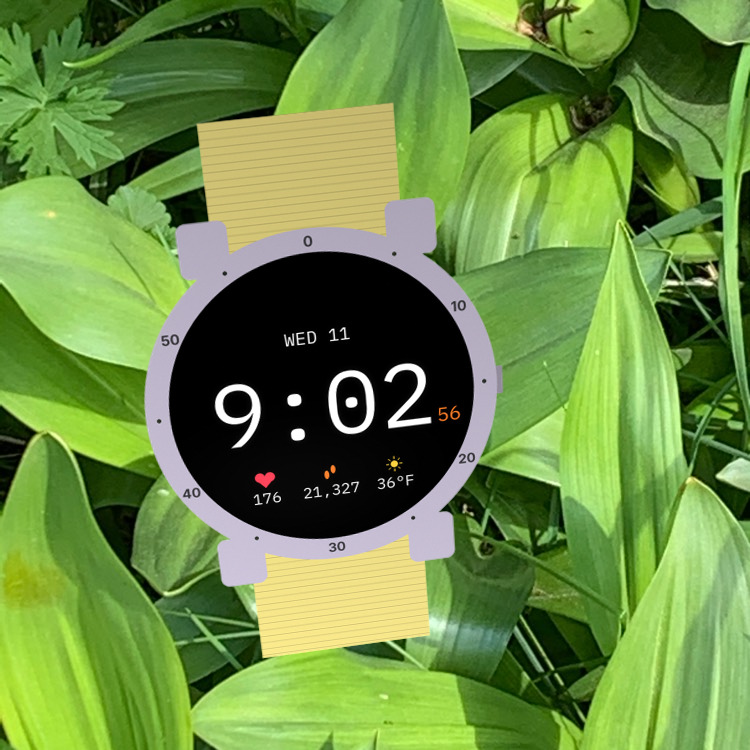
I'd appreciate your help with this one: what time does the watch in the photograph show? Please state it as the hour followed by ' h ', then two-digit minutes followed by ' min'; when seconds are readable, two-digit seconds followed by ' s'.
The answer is 9 h 02 min 56 s
